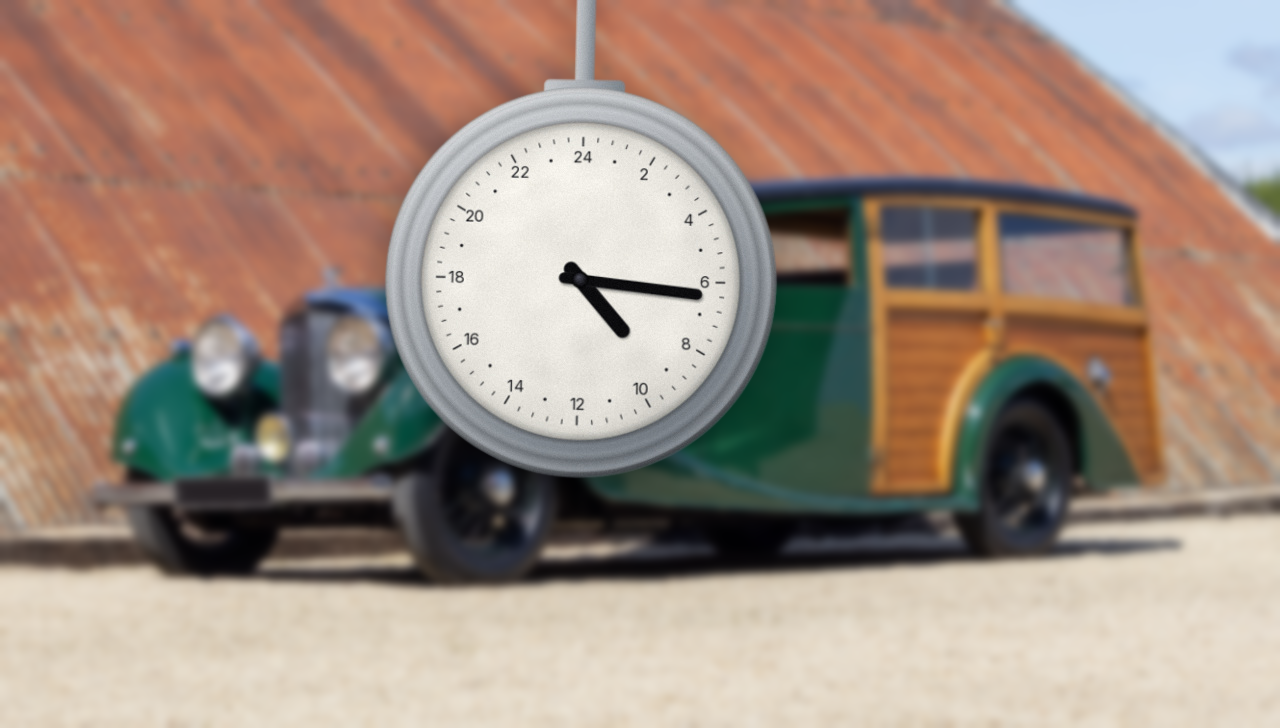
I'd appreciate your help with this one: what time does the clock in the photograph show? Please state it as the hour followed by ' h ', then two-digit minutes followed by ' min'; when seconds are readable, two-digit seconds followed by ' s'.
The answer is 9 h 16 min
